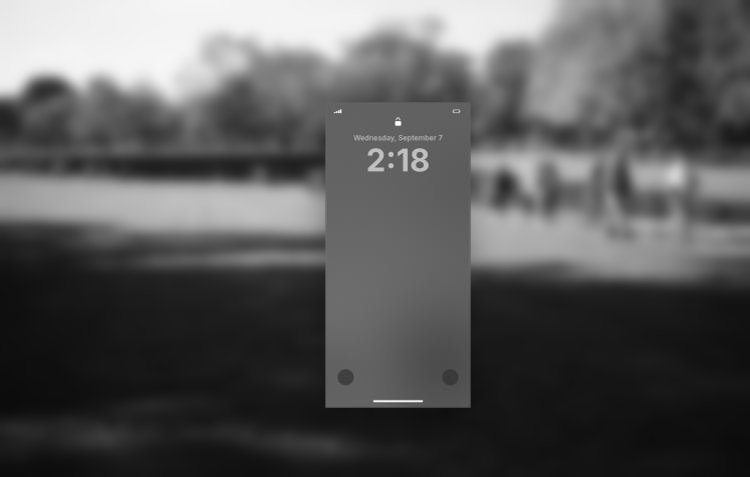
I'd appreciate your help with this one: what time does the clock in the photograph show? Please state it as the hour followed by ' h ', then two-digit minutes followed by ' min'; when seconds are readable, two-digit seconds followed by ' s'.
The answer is 2 h 18 min
